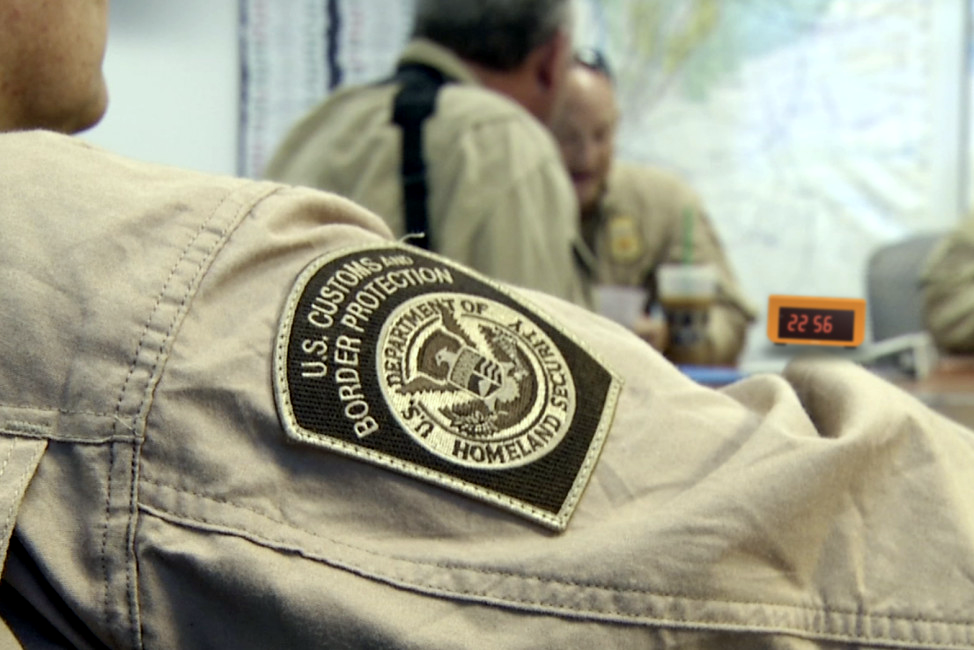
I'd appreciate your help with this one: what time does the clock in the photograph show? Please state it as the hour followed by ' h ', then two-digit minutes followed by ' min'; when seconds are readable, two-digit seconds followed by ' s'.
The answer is 22 h 56 min
